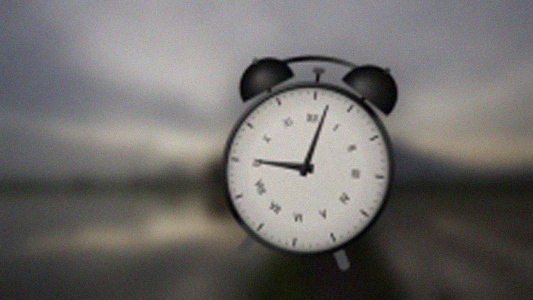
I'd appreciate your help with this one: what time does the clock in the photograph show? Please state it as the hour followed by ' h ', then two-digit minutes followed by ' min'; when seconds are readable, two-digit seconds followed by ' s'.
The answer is 9 h 02 min
